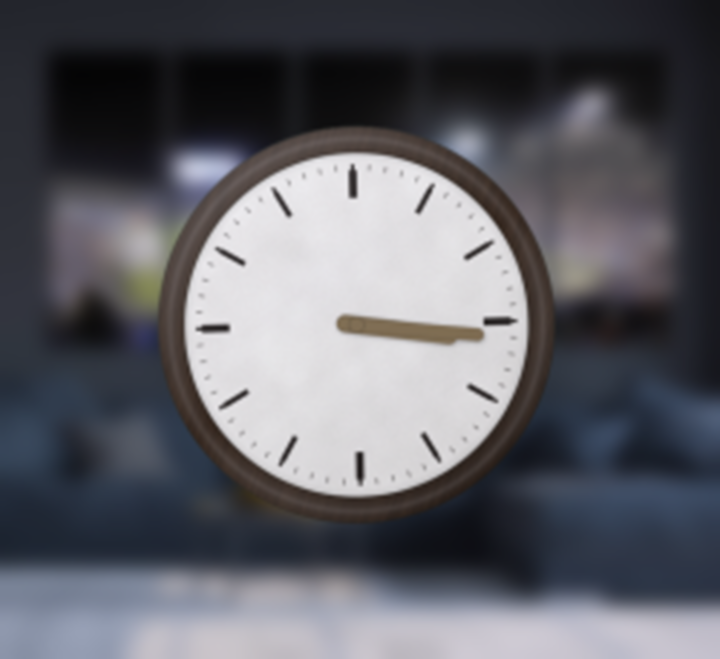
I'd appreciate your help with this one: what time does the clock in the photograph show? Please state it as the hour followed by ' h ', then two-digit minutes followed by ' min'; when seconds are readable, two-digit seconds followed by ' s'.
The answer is 3 h 16 min
